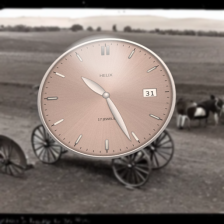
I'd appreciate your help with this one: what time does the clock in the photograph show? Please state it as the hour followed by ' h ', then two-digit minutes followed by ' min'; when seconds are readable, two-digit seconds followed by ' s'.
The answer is 10 h 26 min
